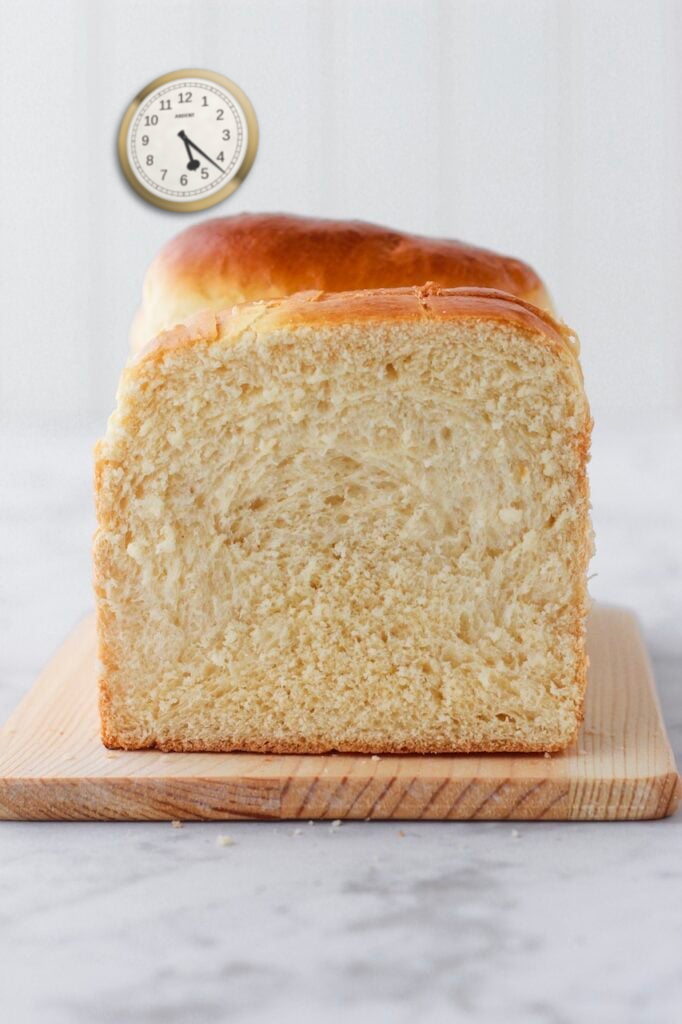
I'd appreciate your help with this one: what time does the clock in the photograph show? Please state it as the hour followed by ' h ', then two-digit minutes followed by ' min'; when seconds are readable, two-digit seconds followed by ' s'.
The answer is 5 h 22 min
